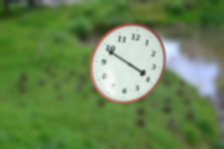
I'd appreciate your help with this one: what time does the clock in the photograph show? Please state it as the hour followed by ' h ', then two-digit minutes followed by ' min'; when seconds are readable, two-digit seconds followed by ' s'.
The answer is 3 h 49 min
